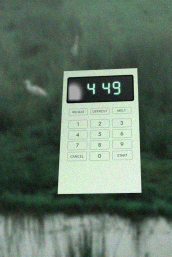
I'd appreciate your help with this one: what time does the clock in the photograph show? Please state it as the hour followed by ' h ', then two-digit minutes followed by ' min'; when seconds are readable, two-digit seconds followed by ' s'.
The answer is 4 h 49 min
